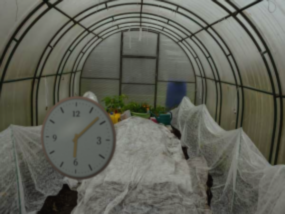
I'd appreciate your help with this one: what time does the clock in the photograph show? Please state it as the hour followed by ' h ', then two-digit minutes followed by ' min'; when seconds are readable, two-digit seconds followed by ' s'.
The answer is 6 h 08 min
